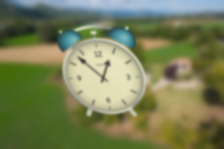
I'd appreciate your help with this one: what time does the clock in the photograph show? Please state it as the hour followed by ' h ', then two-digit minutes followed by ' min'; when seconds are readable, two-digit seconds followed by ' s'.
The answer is 12 h 53 min
